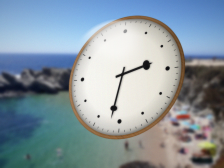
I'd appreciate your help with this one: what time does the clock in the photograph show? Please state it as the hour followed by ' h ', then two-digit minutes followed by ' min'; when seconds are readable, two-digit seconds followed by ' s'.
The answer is 2 h 32 min
